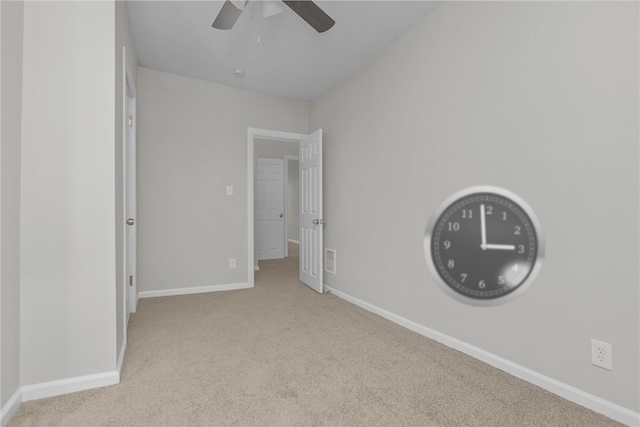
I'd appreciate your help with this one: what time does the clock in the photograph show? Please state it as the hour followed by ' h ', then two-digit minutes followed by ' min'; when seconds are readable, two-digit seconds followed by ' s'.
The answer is 2 h 59 min
